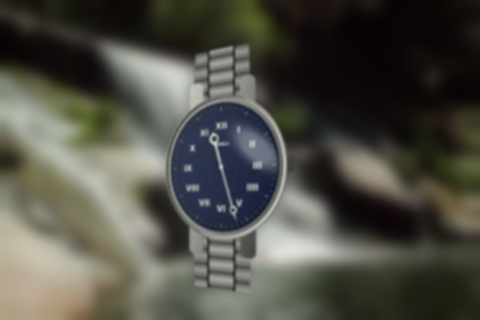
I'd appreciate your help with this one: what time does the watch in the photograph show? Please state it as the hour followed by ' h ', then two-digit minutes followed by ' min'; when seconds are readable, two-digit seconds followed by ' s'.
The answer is 11 h 27 min
